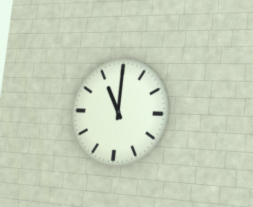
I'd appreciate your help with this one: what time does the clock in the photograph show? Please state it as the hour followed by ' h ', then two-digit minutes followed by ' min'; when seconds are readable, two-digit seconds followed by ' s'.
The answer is 11 h 00 min
